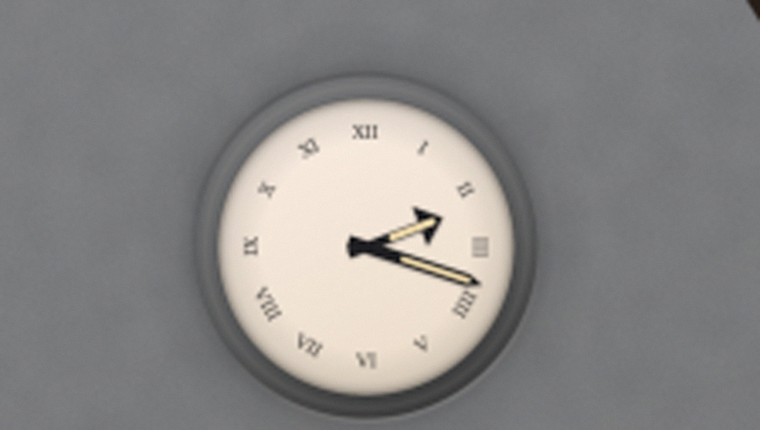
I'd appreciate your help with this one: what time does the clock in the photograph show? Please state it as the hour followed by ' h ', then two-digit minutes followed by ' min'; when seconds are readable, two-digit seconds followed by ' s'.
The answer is 2 h 18 min
